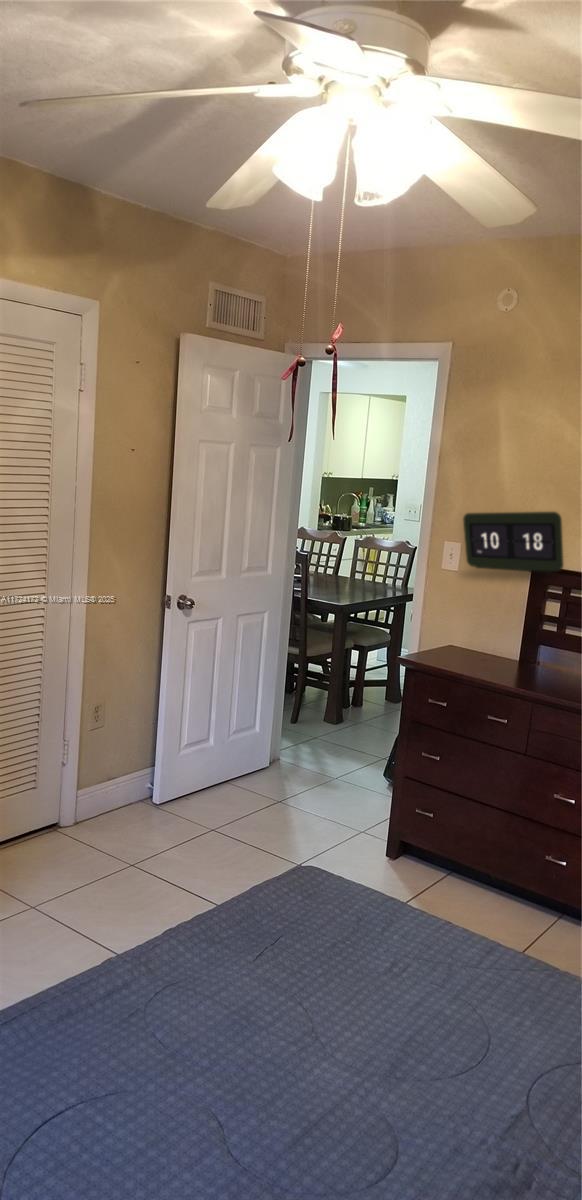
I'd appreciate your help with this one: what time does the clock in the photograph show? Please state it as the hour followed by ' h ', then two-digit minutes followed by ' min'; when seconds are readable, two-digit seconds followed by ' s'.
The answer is 10 h 18 min
